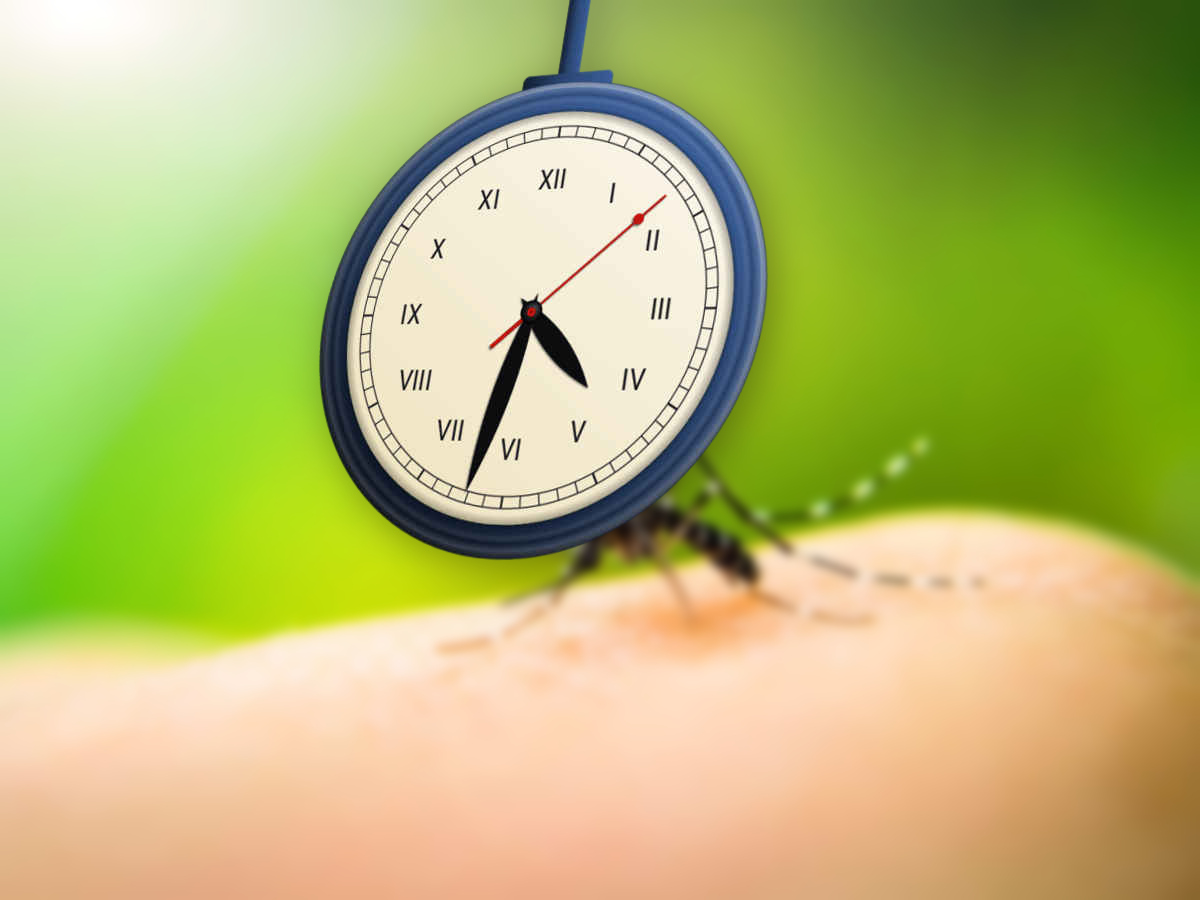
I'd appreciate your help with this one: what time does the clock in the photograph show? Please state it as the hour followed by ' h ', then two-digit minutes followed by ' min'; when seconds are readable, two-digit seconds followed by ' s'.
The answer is 4 h 32 min 08 s
